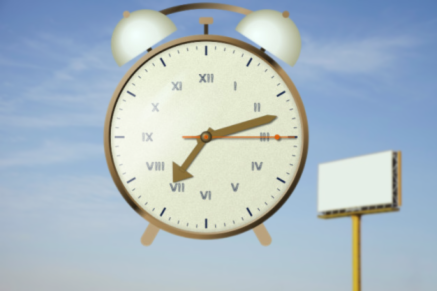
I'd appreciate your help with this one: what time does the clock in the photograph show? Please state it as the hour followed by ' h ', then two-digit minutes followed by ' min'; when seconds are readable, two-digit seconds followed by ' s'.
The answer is 7 h 12 min 15 s
